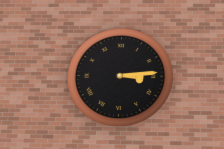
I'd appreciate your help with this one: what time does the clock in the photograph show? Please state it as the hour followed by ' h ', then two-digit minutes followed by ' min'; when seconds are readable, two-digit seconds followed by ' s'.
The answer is 3 h 14 min
